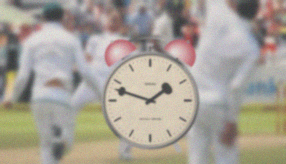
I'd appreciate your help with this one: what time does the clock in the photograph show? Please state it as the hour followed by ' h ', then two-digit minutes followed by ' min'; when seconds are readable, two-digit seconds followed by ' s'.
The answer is 1 h 48 min
